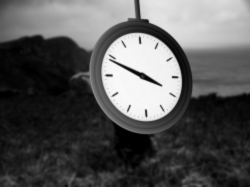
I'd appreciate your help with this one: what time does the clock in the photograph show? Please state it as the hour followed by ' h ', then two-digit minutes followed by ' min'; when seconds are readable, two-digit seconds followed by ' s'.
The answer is 3 h 49 min
